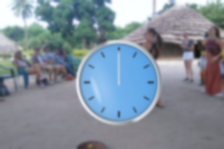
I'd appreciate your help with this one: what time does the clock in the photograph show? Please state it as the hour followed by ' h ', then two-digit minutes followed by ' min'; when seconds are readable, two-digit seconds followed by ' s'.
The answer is 12 h 00 min
